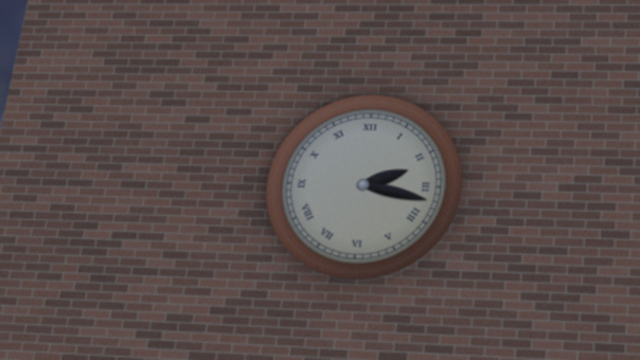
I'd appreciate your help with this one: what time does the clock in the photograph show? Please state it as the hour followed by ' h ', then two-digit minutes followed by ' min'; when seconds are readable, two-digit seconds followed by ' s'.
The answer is 2 h 17 min
